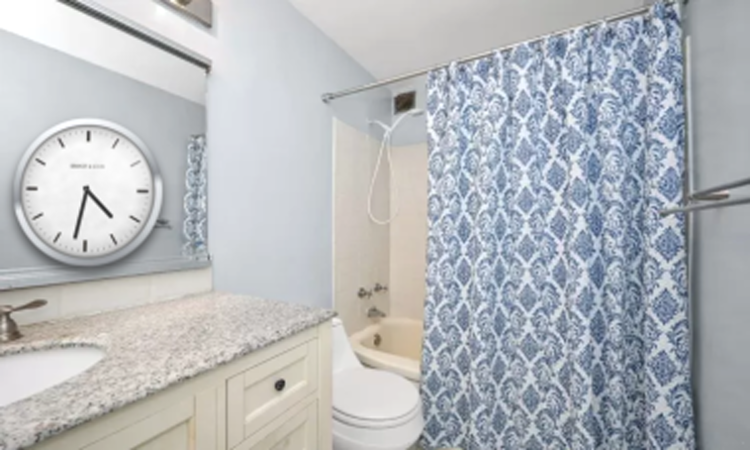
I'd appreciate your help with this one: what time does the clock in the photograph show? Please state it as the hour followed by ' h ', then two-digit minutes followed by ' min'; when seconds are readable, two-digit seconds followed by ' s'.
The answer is 4 h 32 min
